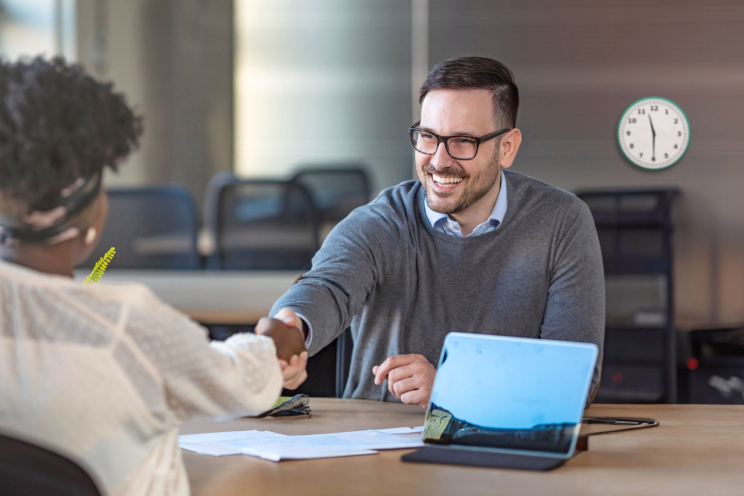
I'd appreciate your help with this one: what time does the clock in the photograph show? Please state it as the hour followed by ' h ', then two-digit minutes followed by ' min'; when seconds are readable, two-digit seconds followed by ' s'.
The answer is 11 h 30 min
